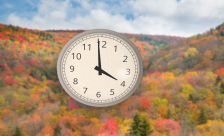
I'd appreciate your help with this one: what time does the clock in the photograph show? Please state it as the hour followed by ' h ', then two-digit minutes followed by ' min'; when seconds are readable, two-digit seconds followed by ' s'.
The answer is 3 h 59 min
